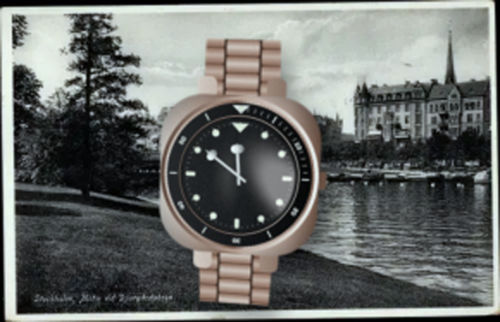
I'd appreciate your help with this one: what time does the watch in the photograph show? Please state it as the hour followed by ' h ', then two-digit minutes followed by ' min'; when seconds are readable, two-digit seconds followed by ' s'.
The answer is 11 h 51 min
